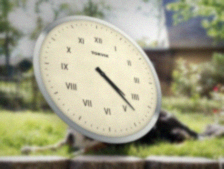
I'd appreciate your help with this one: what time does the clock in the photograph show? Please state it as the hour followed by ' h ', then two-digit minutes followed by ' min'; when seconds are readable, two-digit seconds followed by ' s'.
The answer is 4 h 23 min
